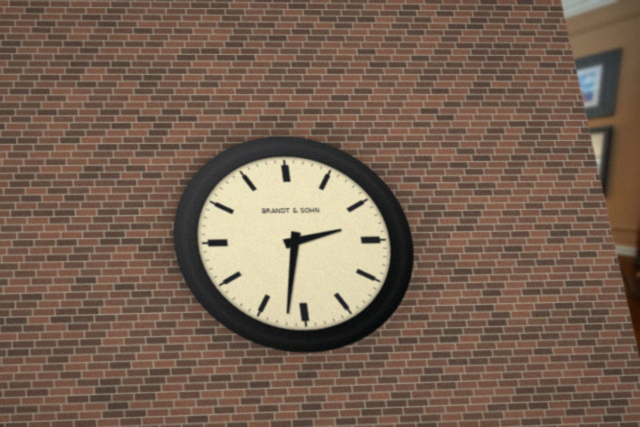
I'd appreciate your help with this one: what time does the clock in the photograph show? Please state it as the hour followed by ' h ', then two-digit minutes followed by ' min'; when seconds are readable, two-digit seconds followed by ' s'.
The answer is 2 h 32 min
